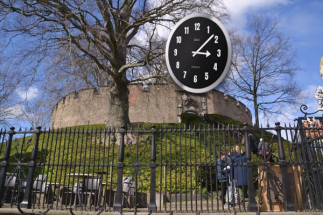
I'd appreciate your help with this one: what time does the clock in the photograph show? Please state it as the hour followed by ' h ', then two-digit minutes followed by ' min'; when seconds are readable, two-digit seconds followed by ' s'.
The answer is 3 h 08 min
